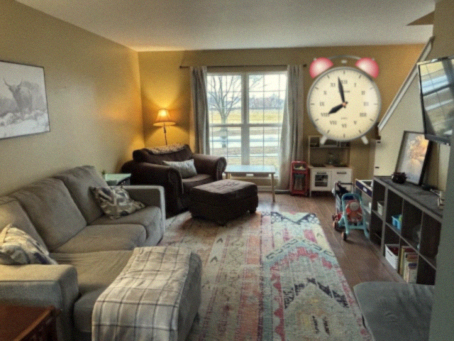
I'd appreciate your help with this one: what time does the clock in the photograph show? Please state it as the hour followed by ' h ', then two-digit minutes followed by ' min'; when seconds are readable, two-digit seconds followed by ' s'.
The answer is 7 h 58 min
